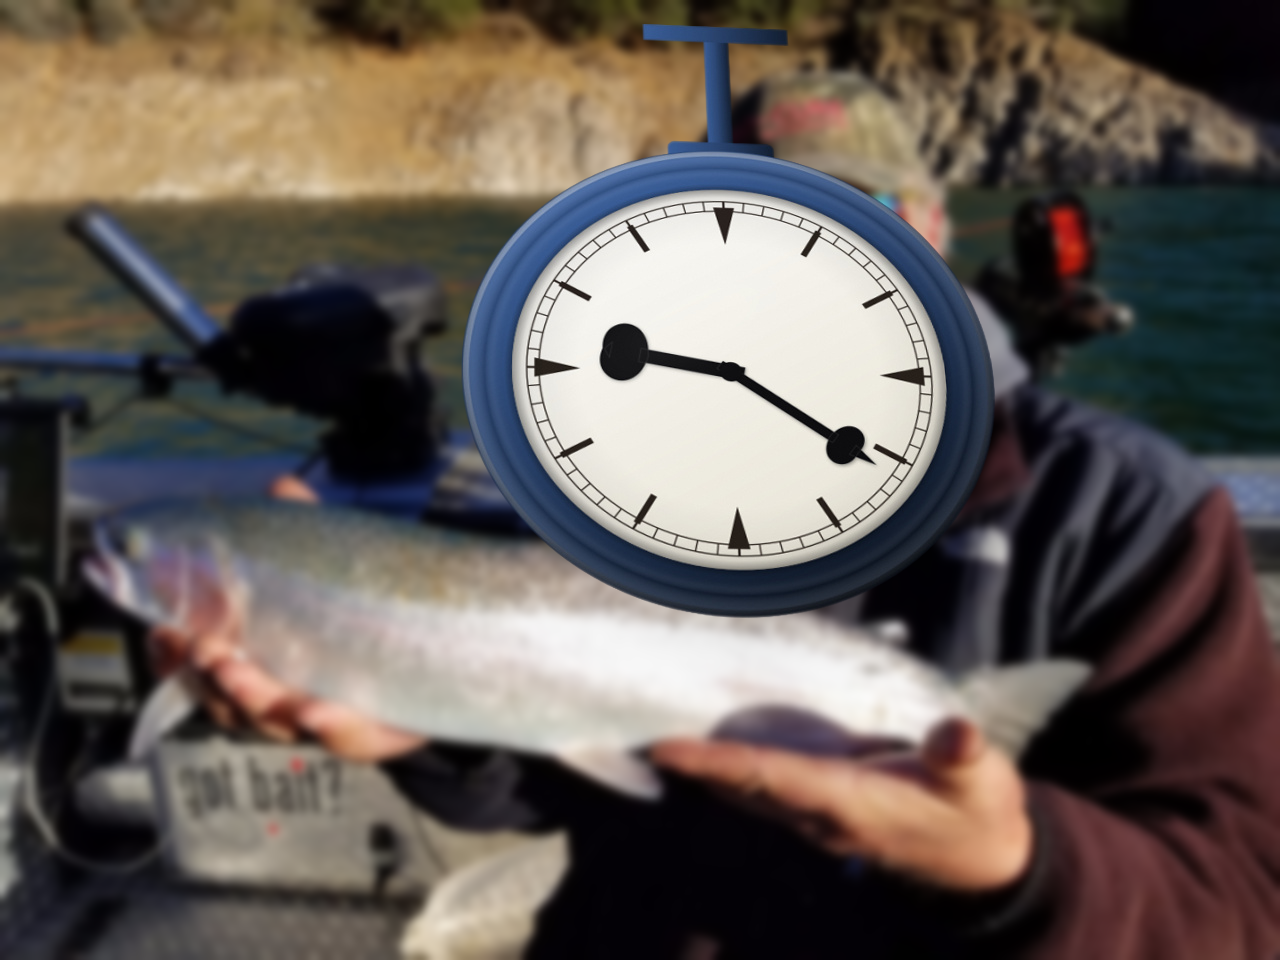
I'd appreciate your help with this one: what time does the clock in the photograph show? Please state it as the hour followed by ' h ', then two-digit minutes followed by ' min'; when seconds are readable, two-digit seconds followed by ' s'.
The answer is 9 h 21 min
